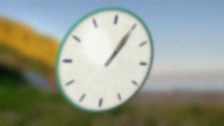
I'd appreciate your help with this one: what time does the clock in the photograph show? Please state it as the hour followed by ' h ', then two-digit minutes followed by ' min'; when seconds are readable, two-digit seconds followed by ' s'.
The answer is 1 h 05 min
